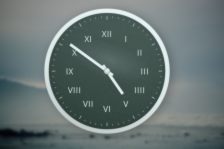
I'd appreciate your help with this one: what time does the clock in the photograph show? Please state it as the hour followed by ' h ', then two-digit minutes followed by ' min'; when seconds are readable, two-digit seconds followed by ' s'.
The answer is 4 h 51 min
